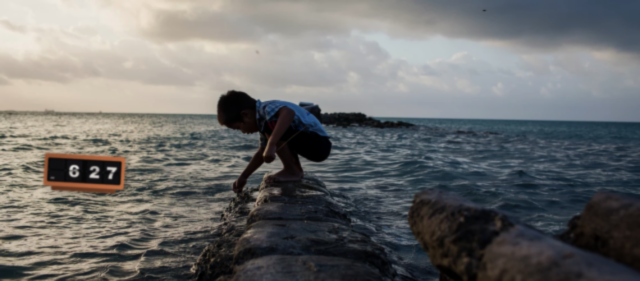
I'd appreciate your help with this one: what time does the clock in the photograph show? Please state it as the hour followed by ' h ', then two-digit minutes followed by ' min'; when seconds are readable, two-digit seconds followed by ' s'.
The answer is 6 h 27 min
